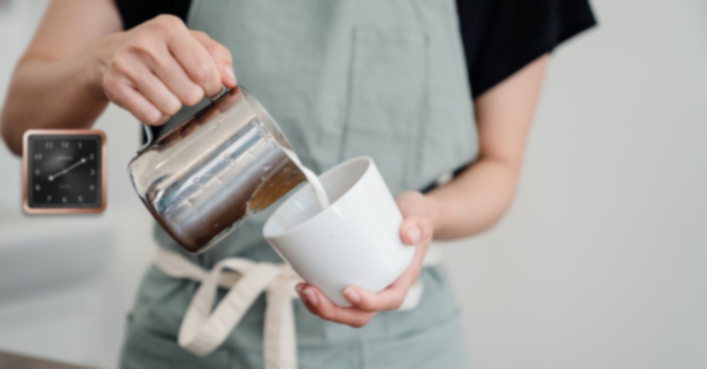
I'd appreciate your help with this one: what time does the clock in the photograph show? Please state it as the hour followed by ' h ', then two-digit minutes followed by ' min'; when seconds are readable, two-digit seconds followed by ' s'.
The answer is 8 h 10 min
